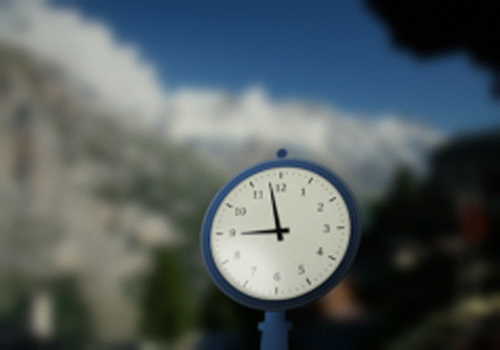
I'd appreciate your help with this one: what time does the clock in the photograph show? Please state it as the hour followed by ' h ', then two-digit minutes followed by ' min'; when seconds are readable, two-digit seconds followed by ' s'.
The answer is 8 h 58 min
